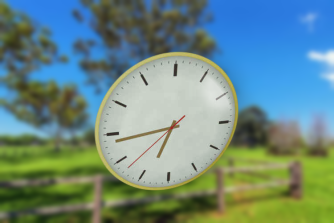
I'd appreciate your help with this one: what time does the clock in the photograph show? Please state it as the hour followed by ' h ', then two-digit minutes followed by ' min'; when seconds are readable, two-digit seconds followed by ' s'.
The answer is 6 h 43 min 38 s
